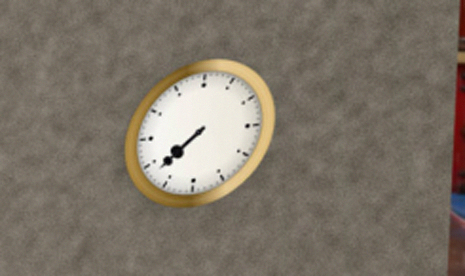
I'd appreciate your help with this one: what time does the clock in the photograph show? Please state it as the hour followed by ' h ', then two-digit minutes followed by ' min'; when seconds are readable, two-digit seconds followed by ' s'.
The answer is 7 h 38 min
